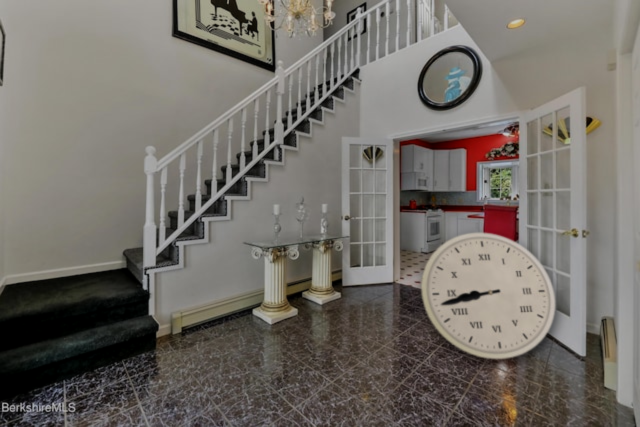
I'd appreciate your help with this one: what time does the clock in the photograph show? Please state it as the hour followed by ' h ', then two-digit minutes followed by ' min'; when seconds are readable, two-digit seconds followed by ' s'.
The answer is 8 h 43 min
